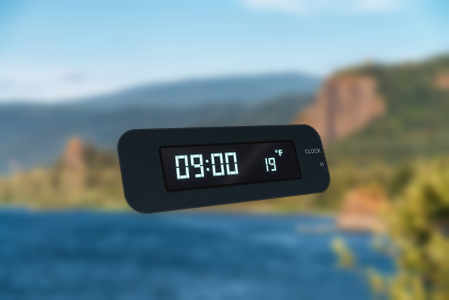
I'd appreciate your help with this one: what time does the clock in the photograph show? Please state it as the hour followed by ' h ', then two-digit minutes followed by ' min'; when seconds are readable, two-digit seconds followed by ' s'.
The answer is 9 h 00 min
